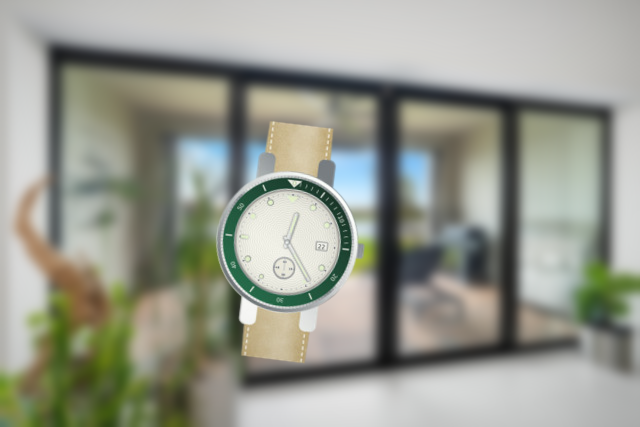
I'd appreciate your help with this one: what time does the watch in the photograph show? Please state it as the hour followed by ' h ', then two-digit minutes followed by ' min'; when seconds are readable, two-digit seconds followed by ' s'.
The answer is 12 h 24 min
